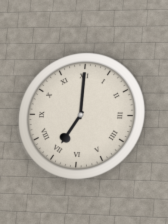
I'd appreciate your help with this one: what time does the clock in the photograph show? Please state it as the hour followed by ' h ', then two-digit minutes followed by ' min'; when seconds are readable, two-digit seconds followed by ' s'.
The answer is 7 h 00 min
